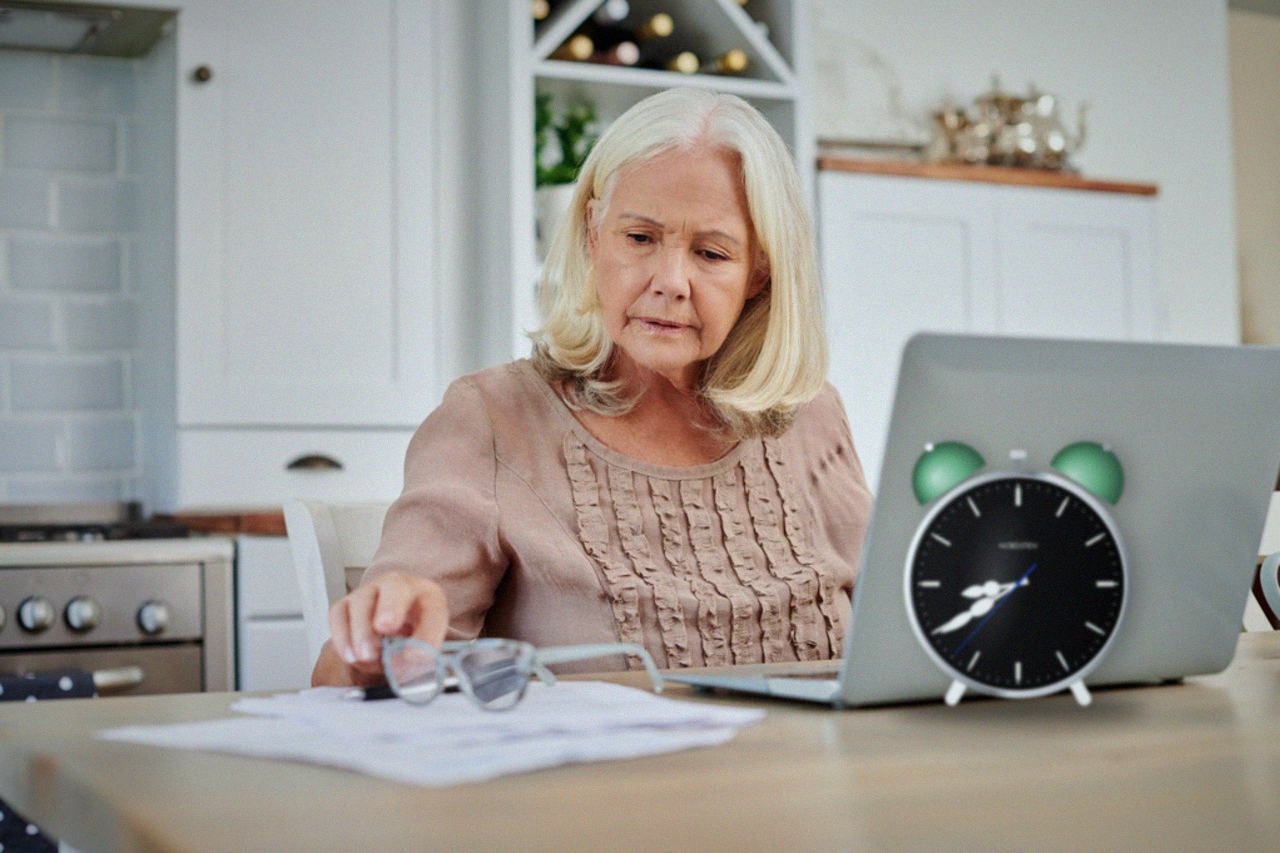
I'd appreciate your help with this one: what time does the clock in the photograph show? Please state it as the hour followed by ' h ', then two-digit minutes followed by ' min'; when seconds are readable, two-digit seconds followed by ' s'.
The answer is 8 h 39 min 37 s
